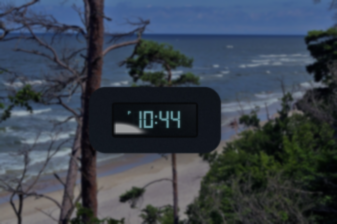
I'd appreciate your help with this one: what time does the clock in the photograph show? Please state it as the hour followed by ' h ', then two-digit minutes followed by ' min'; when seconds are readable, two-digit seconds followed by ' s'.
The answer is 10 h 44 min
